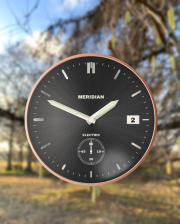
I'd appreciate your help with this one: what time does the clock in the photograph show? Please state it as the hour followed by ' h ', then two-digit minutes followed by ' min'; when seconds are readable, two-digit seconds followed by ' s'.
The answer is 1 h 49 min
